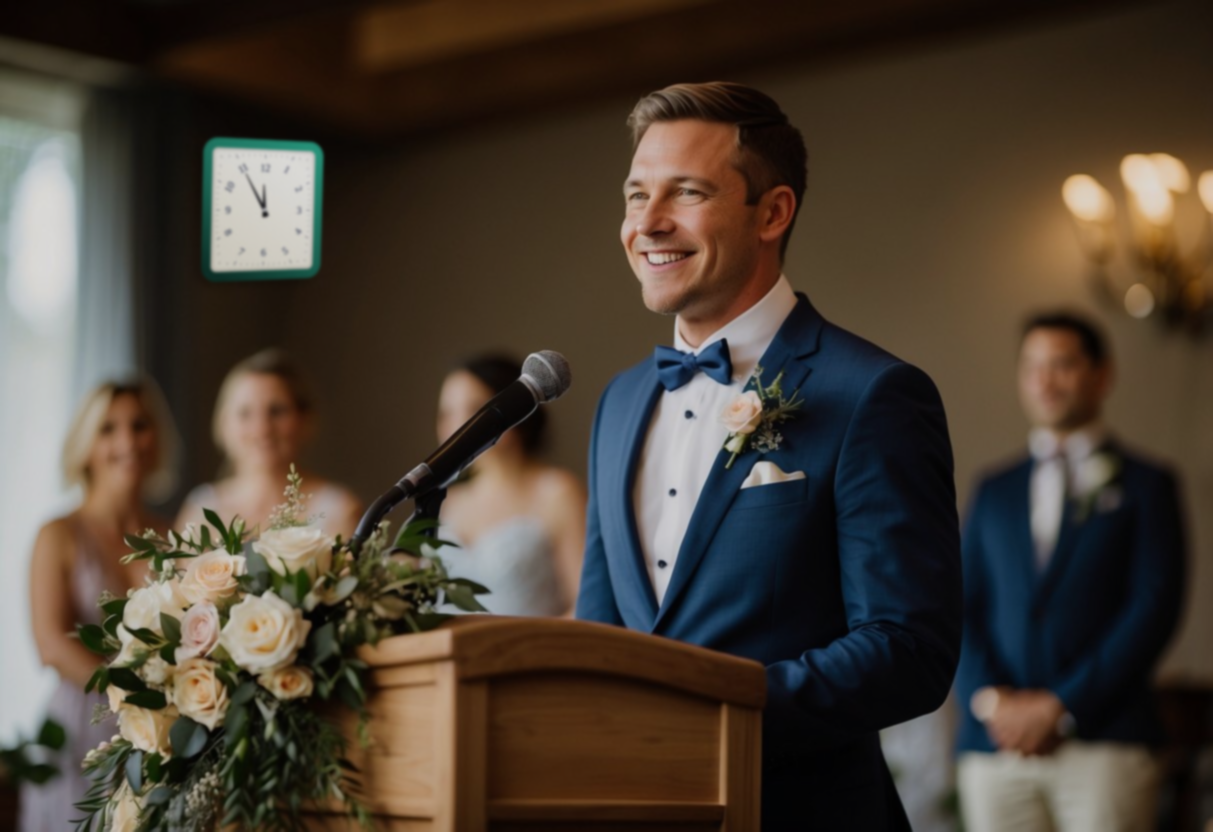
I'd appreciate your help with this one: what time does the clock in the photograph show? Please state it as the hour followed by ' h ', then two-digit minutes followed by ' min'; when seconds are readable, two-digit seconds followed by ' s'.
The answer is 11 h 55 min
